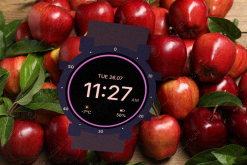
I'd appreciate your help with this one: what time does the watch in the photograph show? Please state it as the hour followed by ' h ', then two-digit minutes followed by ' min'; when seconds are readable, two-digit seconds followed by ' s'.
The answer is 11 h 27 min
